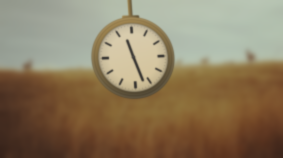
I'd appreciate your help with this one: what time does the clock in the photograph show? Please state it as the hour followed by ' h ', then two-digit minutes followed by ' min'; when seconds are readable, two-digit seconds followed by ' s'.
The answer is 11 h 27 min
